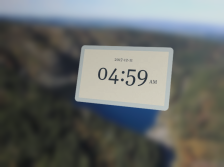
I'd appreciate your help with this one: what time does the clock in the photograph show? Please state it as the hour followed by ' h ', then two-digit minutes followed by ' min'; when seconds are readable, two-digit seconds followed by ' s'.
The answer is 4 h 59 min
